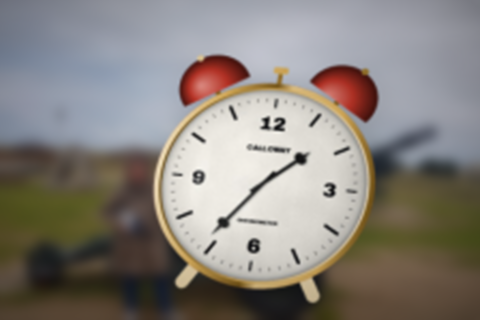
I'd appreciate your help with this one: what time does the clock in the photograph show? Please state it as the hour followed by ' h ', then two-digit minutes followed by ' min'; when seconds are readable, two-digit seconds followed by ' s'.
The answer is 1 h 36 min
